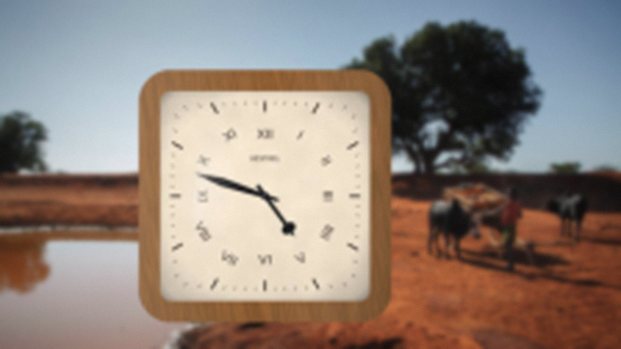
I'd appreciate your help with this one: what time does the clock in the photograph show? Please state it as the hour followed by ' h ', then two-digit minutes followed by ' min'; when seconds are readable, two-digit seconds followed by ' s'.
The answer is 4 h 48 min
